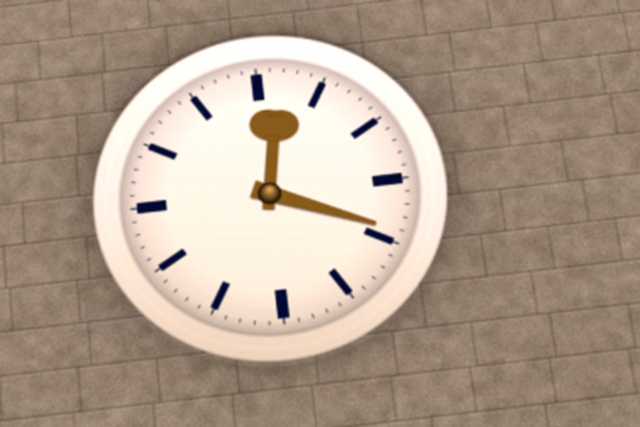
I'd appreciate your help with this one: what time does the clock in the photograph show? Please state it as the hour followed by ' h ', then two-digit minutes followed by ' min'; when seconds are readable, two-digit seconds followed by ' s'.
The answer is 12 h 19 min
